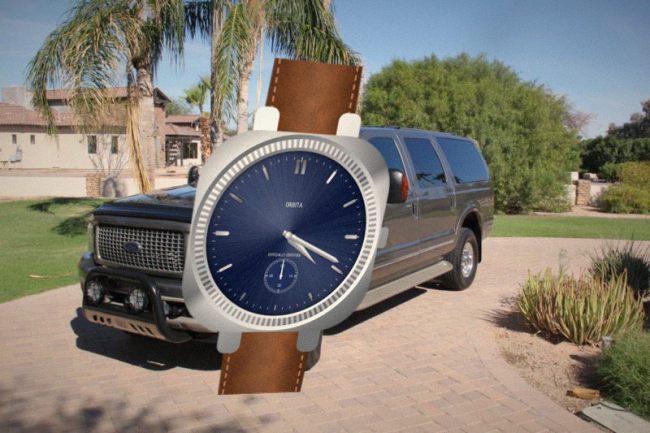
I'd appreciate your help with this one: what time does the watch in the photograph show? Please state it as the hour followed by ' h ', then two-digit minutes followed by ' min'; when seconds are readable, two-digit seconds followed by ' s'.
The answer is 4 h 19 min
